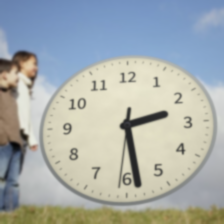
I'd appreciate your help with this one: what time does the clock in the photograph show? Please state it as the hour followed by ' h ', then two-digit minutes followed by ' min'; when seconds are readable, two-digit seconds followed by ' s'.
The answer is 2 h 28 min 31 s
